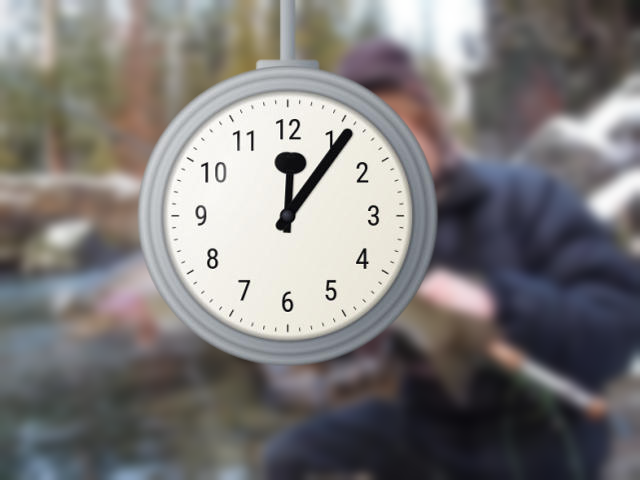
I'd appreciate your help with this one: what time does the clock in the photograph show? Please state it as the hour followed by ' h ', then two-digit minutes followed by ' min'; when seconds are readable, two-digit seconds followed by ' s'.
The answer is 12 h 06 min
